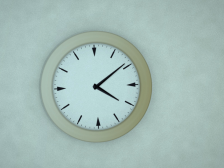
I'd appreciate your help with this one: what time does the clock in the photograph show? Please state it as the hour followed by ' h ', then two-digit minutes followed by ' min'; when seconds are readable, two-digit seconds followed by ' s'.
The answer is 4 h 09 min
